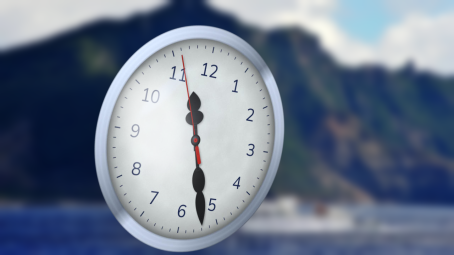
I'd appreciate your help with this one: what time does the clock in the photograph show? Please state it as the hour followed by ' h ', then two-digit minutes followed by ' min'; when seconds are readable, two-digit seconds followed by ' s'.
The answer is 11 h 26 min 56 s
